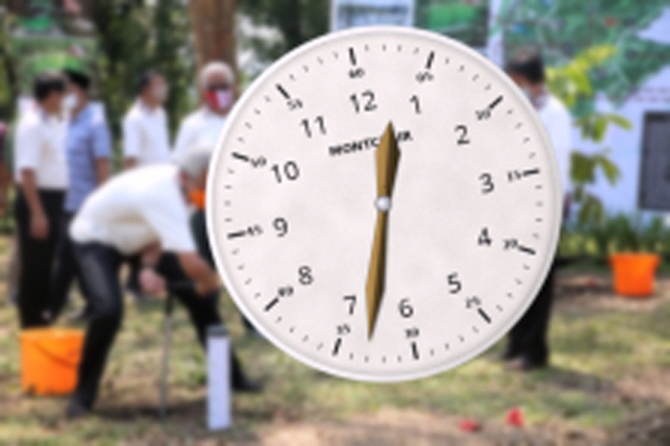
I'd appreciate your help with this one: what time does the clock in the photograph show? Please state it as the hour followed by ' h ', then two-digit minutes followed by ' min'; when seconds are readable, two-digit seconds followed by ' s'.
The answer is 12 h 33 min
